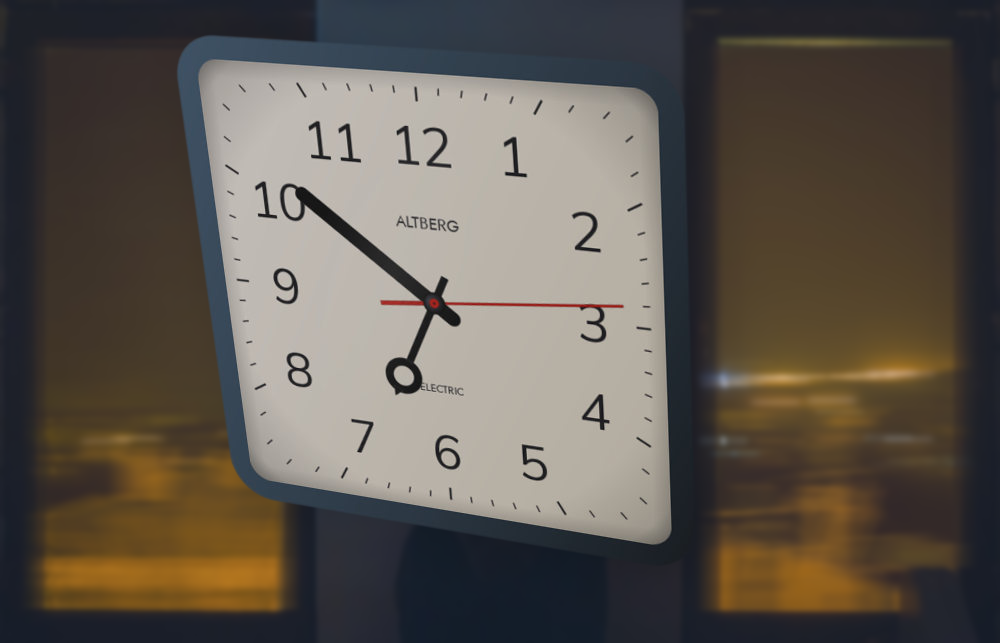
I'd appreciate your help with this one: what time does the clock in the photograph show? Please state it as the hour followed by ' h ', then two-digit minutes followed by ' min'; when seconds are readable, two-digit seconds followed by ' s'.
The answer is 6 h 51 min 14 s
